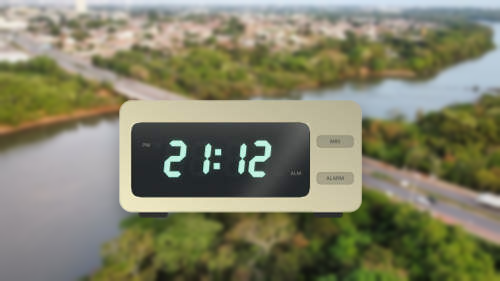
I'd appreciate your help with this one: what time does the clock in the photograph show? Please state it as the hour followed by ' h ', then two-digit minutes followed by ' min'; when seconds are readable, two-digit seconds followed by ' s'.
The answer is 21 h 12 min
